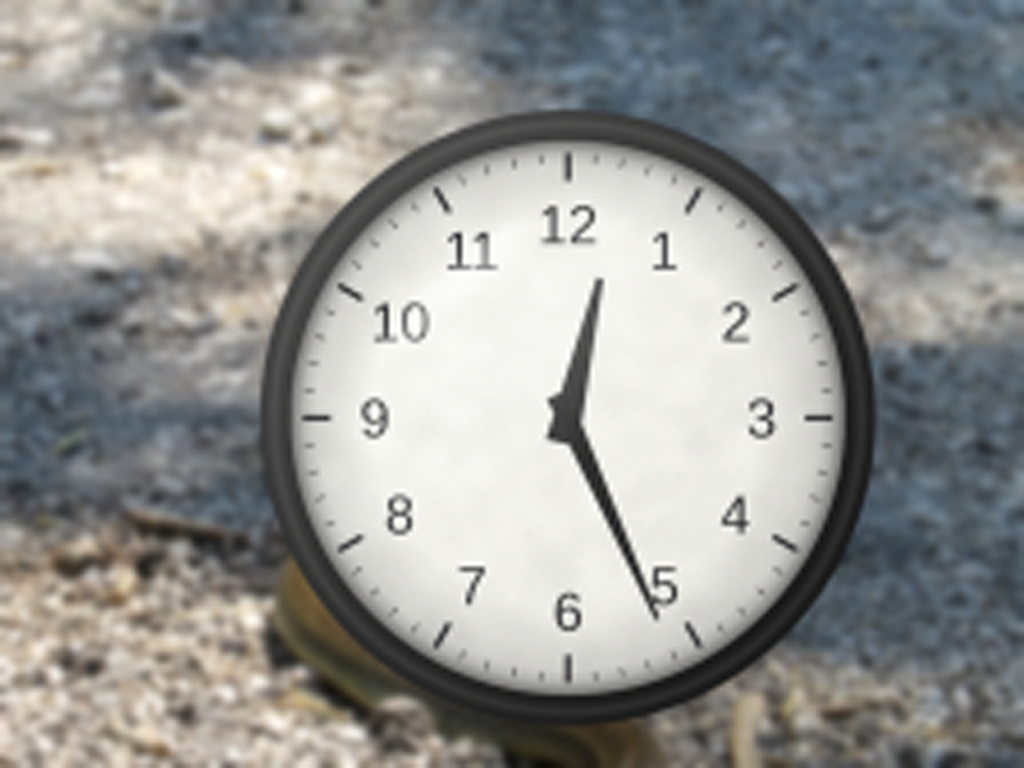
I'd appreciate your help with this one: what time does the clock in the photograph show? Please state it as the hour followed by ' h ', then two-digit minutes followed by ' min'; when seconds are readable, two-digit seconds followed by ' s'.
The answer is 12 h 26 min
